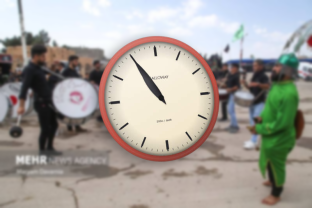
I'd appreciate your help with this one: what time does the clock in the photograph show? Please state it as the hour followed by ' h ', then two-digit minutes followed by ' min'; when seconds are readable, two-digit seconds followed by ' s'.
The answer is 10 h 55 min
